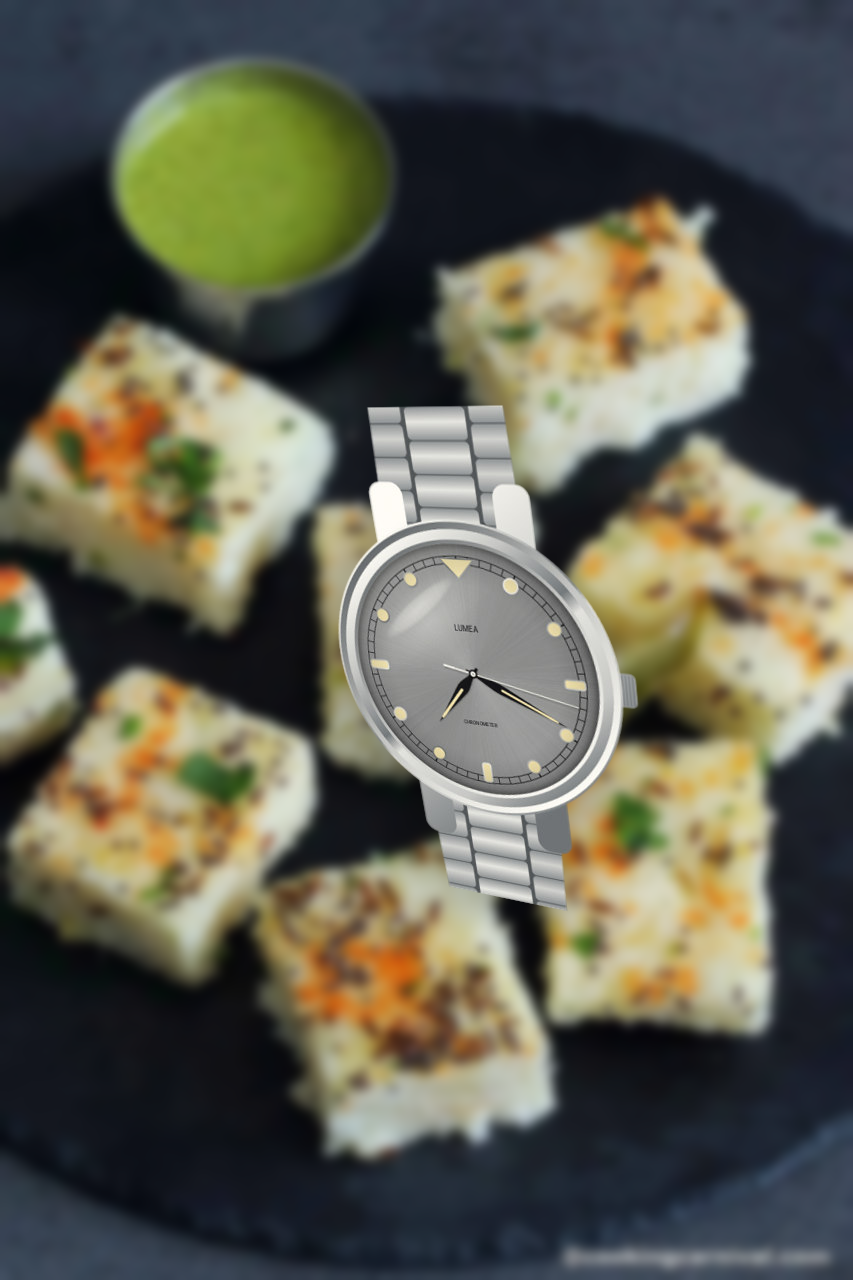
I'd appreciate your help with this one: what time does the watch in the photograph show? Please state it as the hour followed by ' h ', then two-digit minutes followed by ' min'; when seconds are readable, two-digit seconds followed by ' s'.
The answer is 7 h 19 min 17 s
